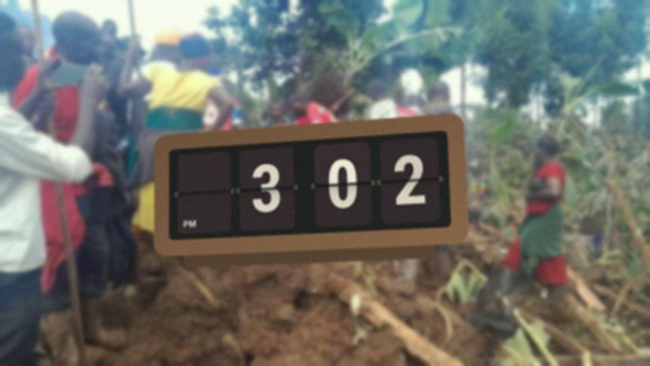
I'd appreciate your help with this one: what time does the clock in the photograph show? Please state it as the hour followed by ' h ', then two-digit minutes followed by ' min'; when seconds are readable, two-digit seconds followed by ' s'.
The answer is 3 h 02 min
